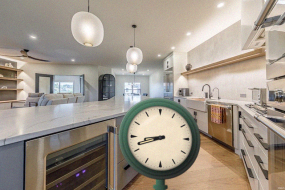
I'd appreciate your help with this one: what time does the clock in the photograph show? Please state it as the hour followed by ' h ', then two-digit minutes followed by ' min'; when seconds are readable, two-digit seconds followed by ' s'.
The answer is 8 h 42 min
